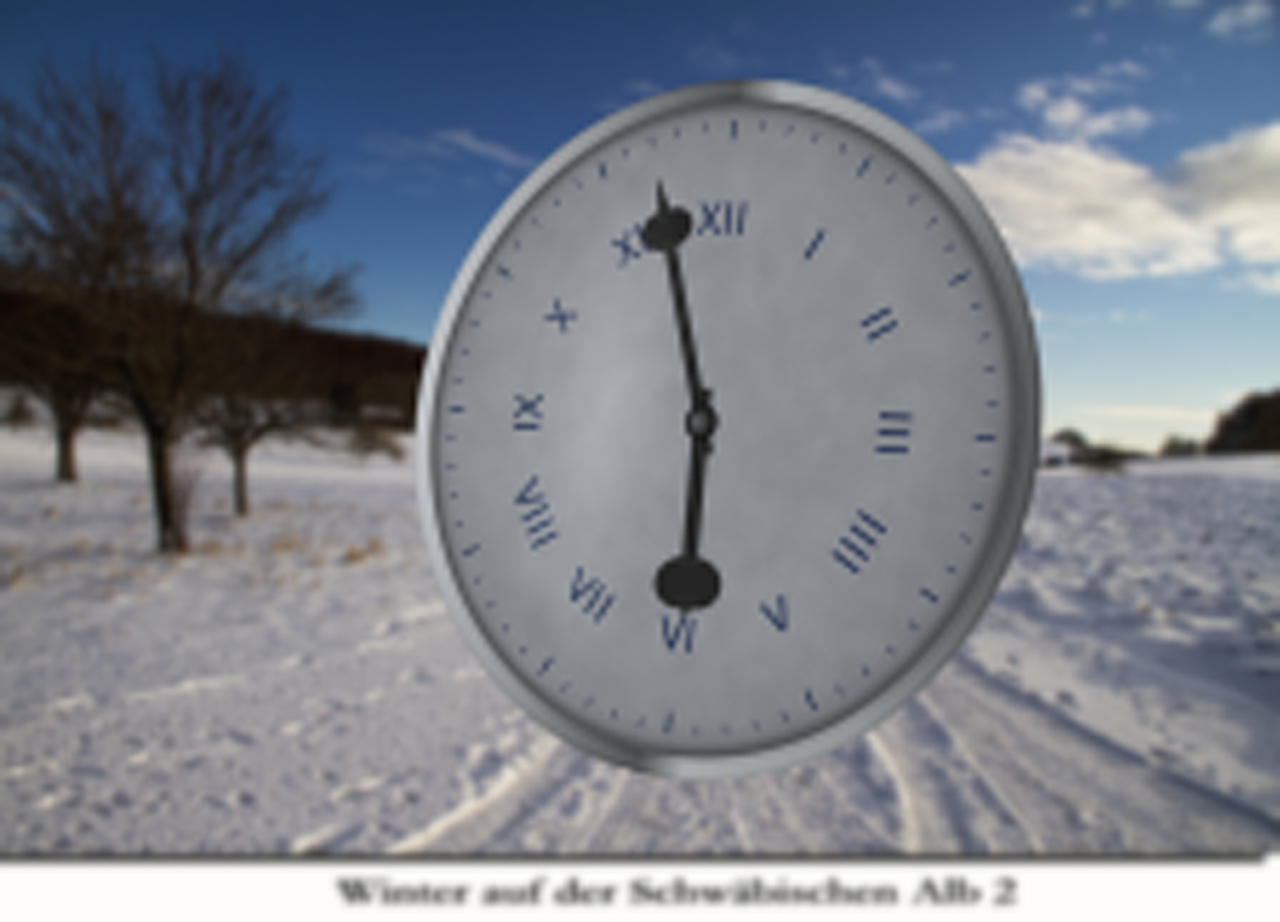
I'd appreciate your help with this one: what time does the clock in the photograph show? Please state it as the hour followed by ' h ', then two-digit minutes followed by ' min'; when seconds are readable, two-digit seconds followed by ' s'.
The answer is 5 h 57 min
